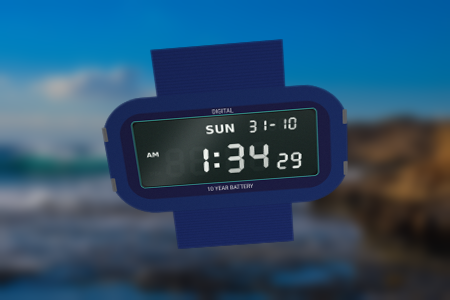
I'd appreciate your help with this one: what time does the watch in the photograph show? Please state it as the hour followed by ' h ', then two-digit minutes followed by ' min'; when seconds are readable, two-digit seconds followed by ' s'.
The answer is 1 h 34 min 29 s
